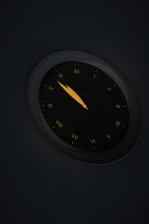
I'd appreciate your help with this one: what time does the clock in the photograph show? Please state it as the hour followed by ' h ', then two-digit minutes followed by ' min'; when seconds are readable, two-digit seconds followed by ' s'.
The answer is 10 h 53 min
